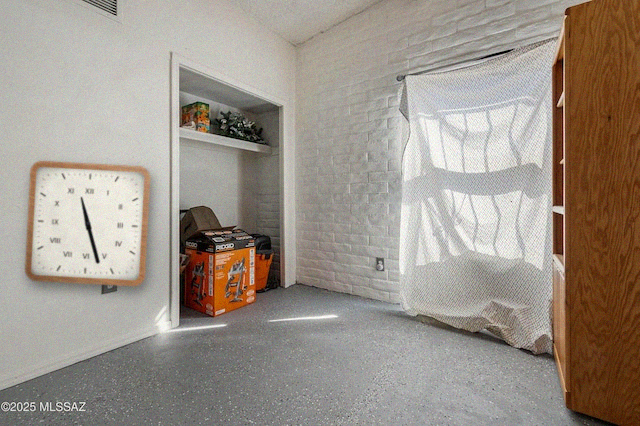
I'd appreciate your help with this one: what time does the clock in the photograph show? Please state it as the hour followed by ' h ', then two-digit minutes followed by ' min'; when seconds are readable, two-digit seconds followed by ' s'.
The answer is 11 h 27 min
